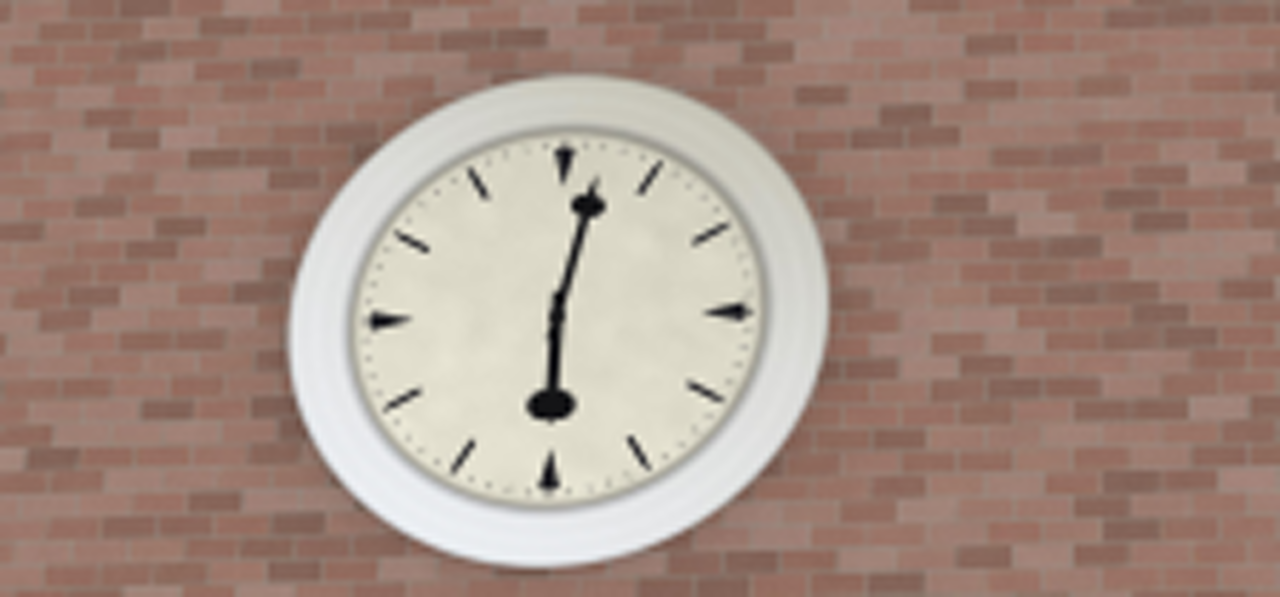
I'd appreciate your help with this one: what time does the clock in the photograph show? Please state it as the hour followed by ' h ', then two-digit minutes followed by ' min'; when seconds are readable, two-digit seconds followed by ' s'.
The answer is 6 h 02 min
